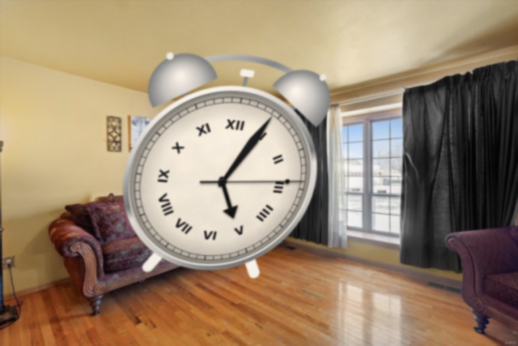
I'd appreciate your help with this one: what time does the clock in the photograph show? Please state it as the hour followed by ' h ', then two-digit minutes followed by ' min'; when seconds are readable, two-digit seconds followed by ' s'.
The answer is 5 h 04 min 14 s
